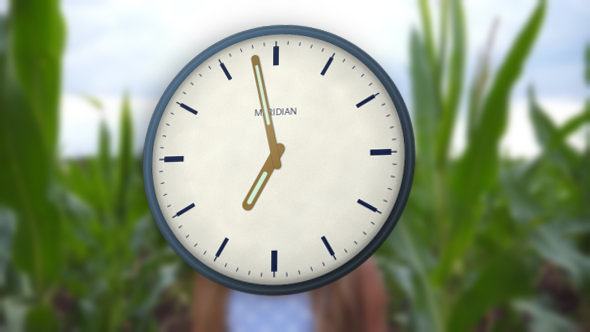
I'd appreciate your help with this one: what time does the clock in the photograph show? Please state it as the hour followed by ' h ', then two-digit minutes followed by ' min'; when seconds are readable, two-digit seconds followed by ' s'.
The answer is 6 h 58 min
